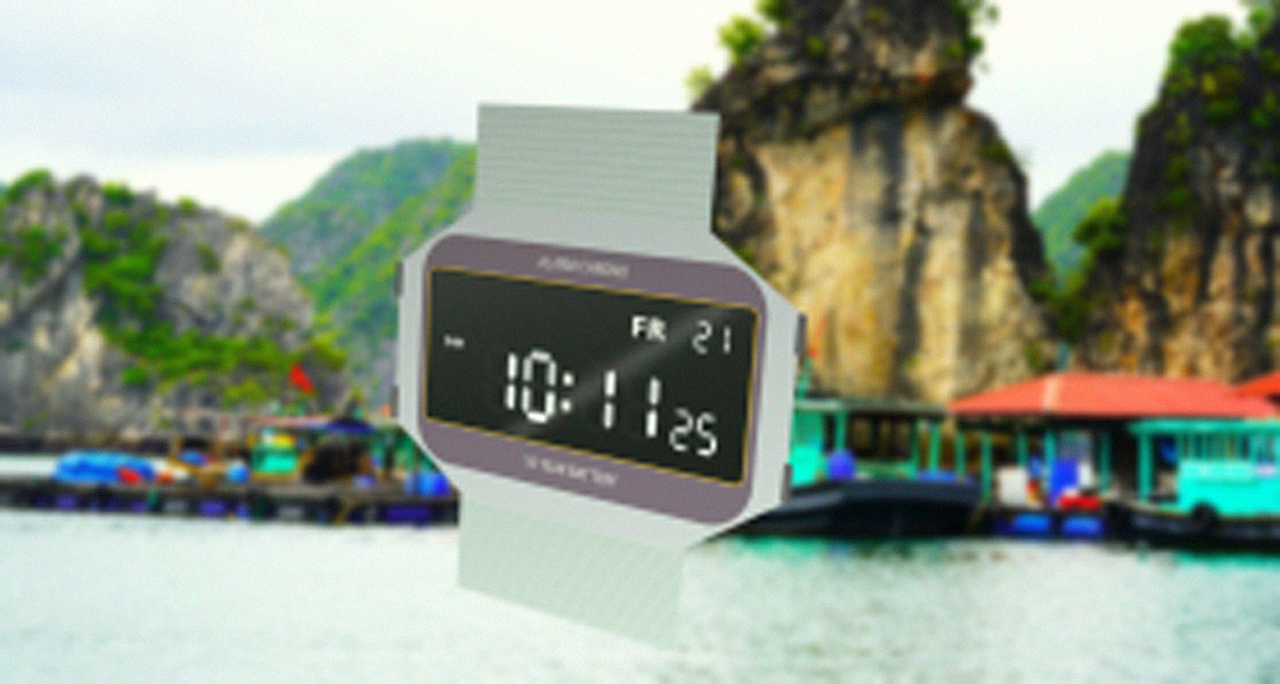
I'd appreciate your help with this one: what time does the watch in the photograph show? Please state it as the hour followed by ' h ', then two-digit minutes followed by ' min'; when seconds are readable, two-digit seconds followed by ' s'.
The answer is 10 h 11 min 25 s
